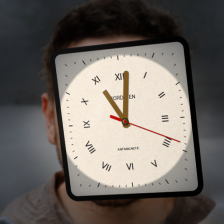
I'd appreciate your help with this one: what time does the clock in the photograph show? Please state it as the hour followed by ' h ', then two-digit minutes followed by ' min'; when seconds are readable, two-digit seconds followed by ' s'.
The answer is 11 h 01 min 19 s
